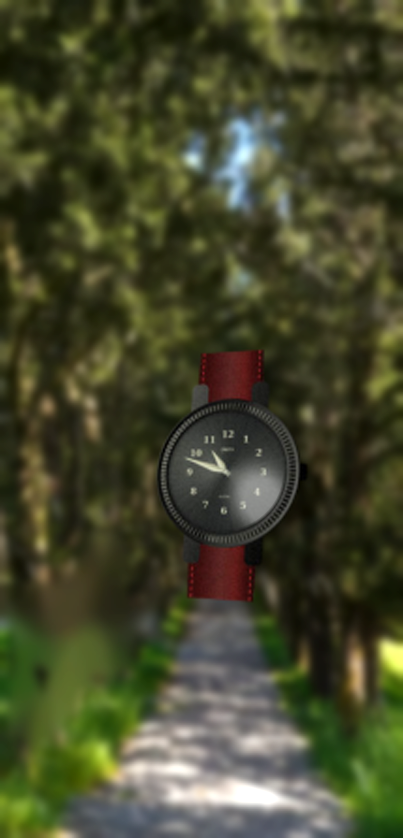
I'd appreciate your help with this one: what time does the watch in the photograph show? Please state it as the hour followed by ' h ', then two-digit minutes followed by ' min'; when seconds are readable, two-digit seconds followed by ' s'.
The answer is 10 h 48 min
